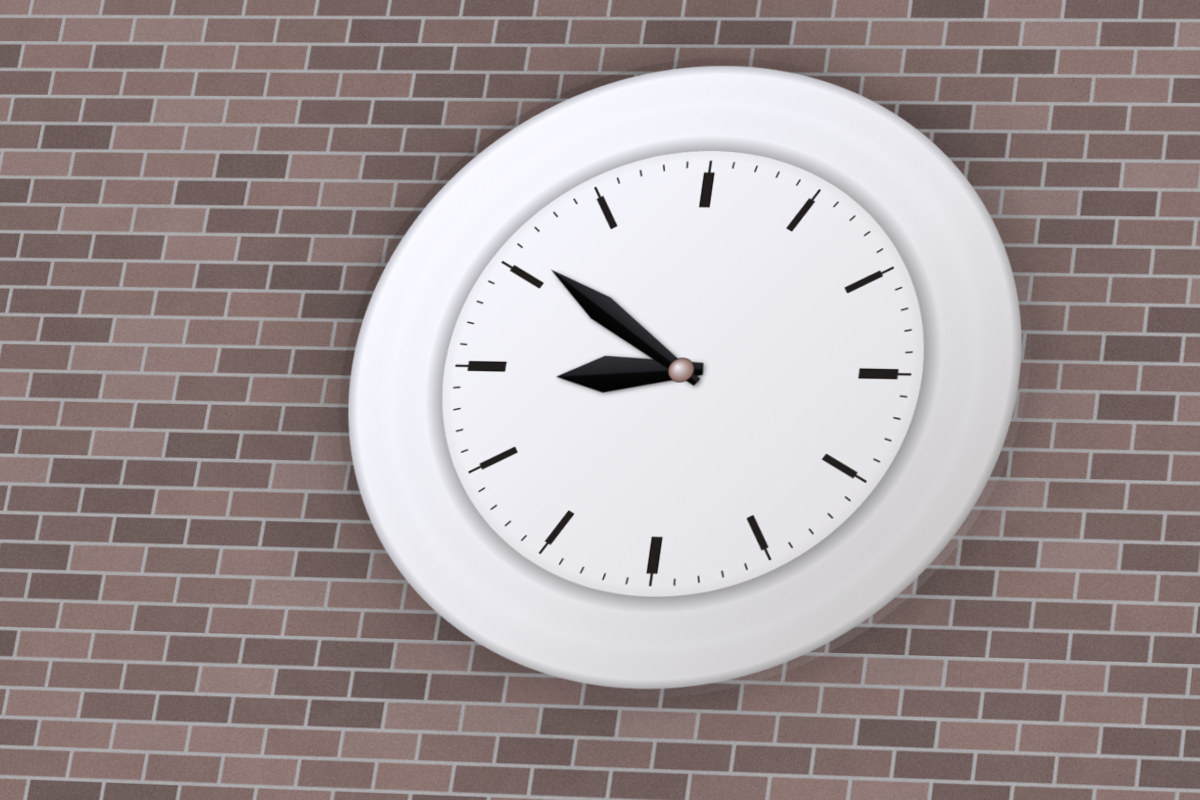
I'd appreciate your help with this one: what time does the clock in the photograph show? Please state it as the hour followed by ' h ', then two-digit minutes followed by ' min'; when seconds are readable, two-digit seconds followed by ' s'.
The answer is 8 h 51 min
